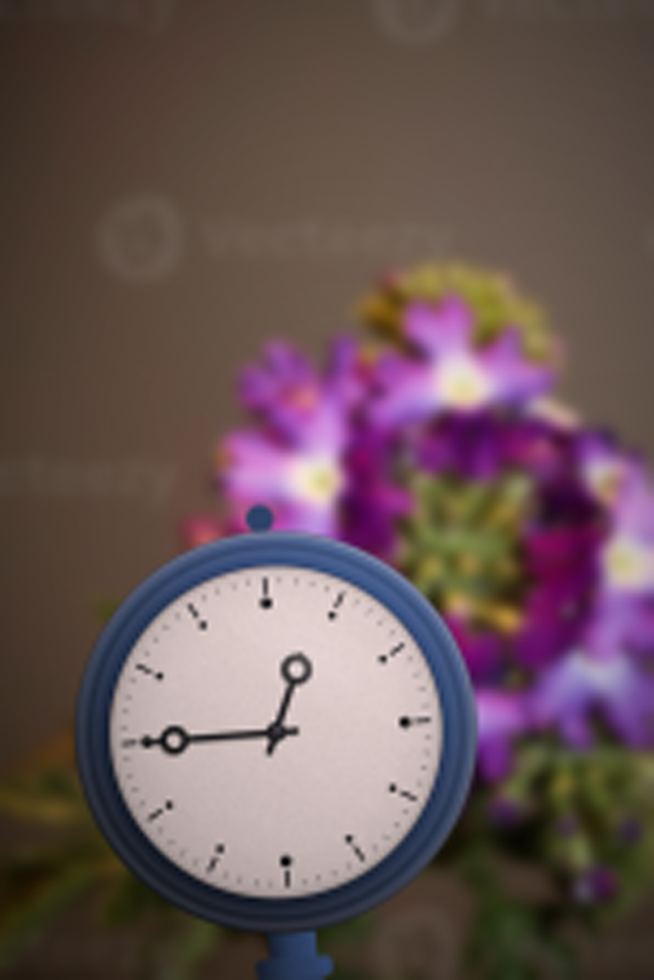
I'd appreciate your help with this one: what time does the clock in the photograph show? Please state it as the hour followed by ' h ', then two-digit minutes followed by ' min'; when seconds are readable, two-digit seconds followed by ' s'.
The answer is 12 h 45 min
